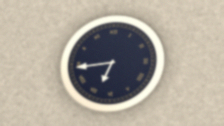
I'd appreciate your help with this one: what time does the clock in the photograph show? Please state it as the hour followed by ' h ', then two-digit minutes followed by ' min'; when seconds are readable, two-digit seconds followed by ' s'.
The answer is 6 h 44 min
